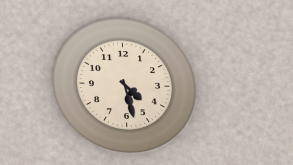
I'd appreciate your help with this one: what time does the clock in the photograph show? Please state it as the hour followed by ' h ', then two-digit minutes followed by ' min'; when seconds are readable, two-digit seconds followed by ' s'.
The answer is 4 h 28 min
